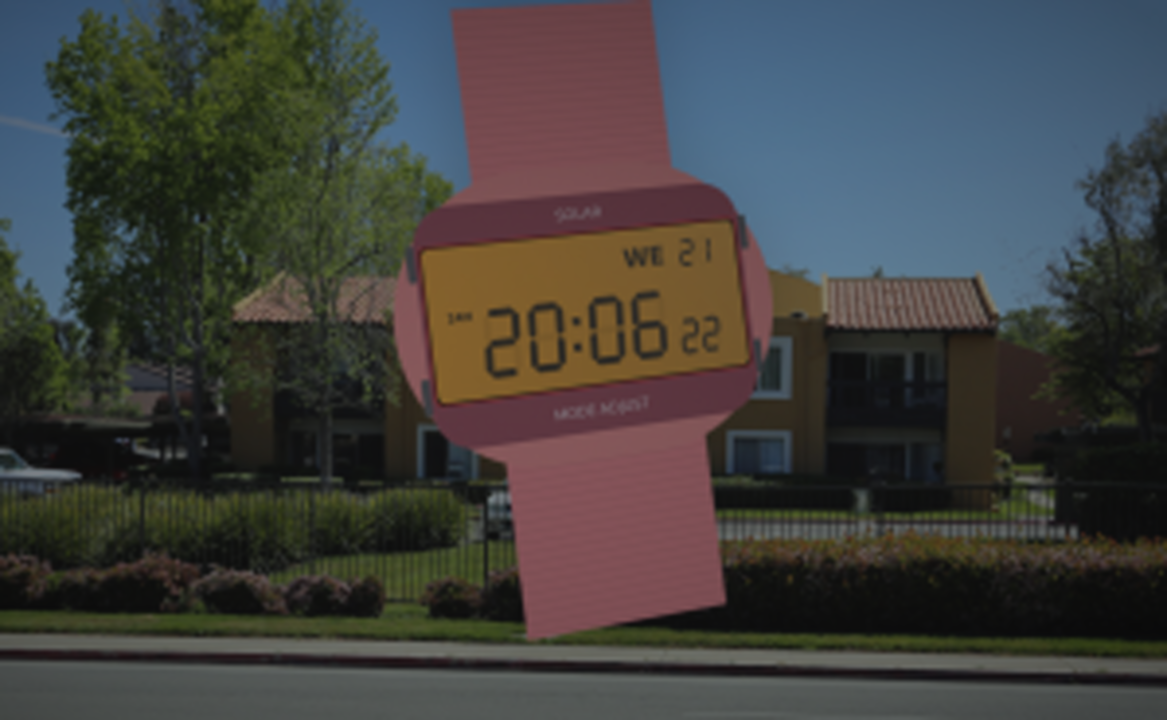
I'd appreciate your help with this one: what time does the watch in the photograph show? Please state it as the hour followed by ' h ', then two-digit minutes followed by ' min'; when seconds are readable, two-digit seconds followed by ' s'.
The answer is 20 h 06 min 22 s
